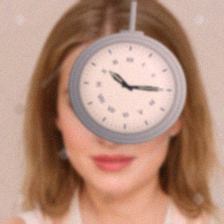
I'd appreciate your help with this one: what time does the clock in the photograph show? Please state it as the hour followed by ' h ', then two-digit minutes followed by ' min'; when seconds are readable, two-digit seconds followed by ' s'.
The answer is 10 h 15 min
